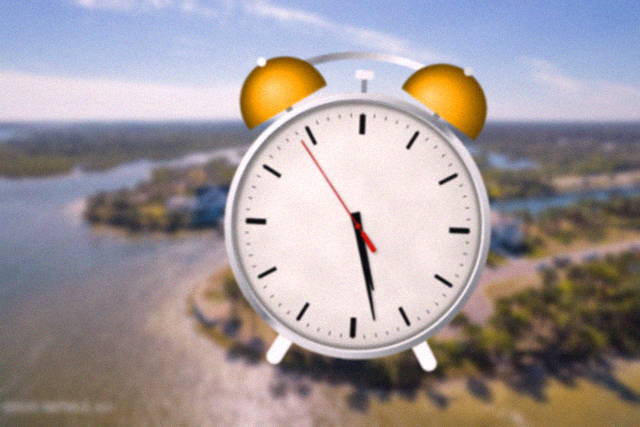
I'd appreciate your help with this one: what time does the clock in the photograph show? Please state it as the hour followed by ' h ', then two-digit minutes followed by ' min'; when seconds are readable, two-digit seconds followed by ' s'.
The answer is 5 h 27 min 54 s
